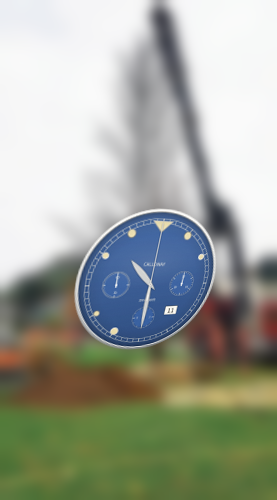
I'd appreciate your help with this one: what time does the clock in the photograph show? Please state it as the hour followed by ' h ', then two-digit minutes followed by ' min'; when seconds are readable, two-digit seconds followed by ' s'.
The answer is 10 h 30 min
